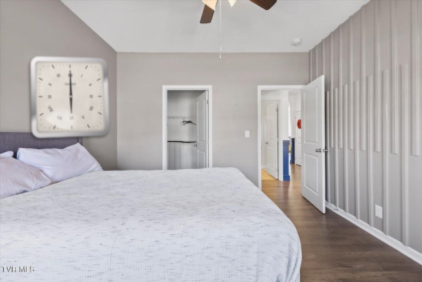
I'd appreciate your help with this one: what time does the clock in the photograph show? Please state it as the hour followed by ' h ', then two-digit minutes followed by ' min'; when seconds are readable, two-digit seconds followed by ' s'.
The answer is 6 h 00 min
